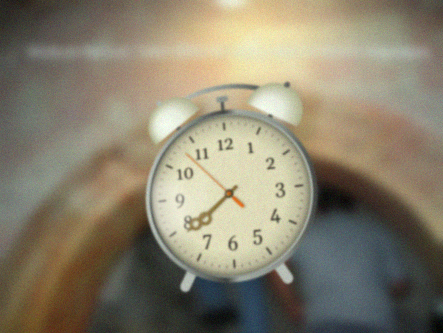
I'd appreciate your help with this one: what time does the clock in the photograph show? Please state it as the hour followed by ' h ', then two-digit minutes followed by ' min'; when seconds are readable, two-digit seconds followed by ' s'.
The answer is 7 h 38 min 53 s
